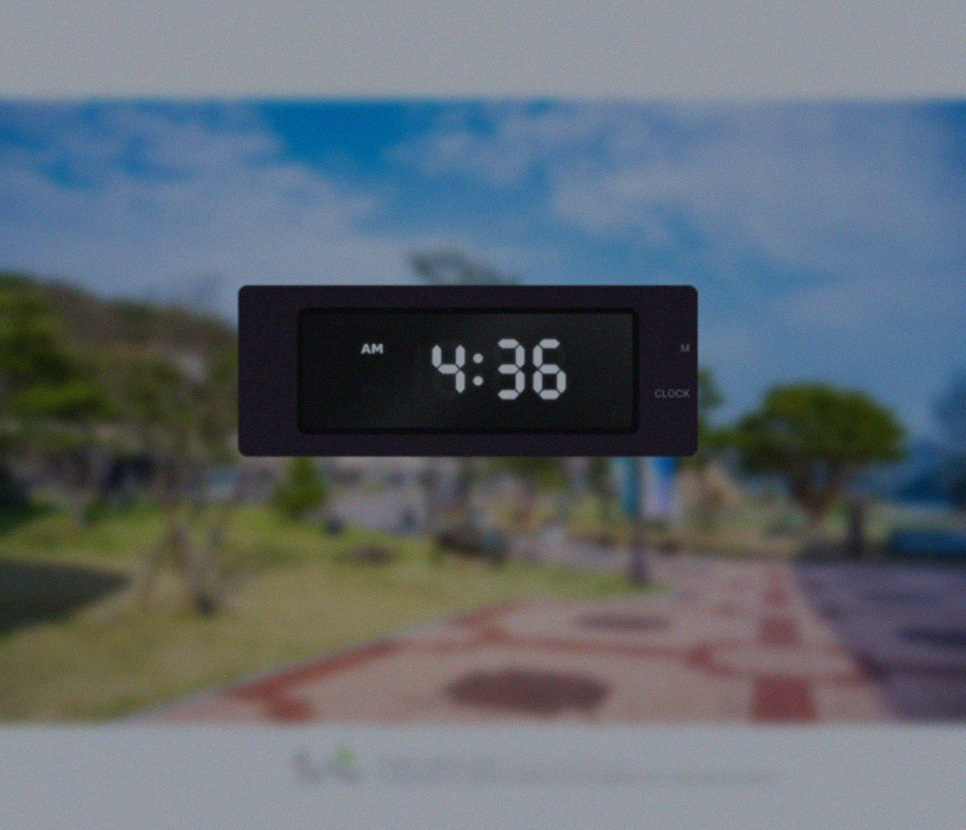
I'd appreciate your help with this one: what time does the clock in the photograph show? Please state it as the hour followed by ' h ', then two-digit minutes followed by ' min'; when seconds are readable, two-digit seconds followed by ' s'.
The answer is 4 h 36 min
